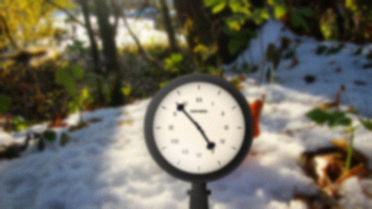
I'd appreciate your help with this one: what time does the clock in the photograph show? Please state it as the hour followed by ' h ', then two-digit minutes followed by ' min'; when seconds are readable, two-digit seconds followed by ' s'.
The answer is 4 h 53 min
